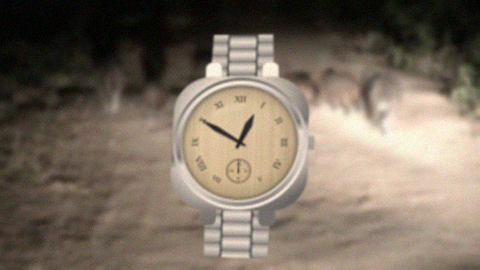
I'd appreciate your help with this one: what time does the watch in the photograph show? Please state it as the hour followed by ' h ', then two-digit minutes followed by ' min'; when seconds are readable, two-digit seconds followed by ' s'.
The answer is 12 h 50 min
